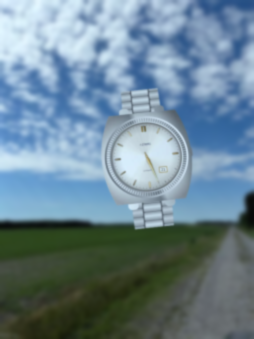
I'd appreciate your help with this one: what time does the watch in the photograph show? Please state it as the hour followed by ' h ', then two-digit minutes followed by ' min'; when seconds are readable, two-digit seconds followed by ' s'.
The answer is 5 h 27 min
